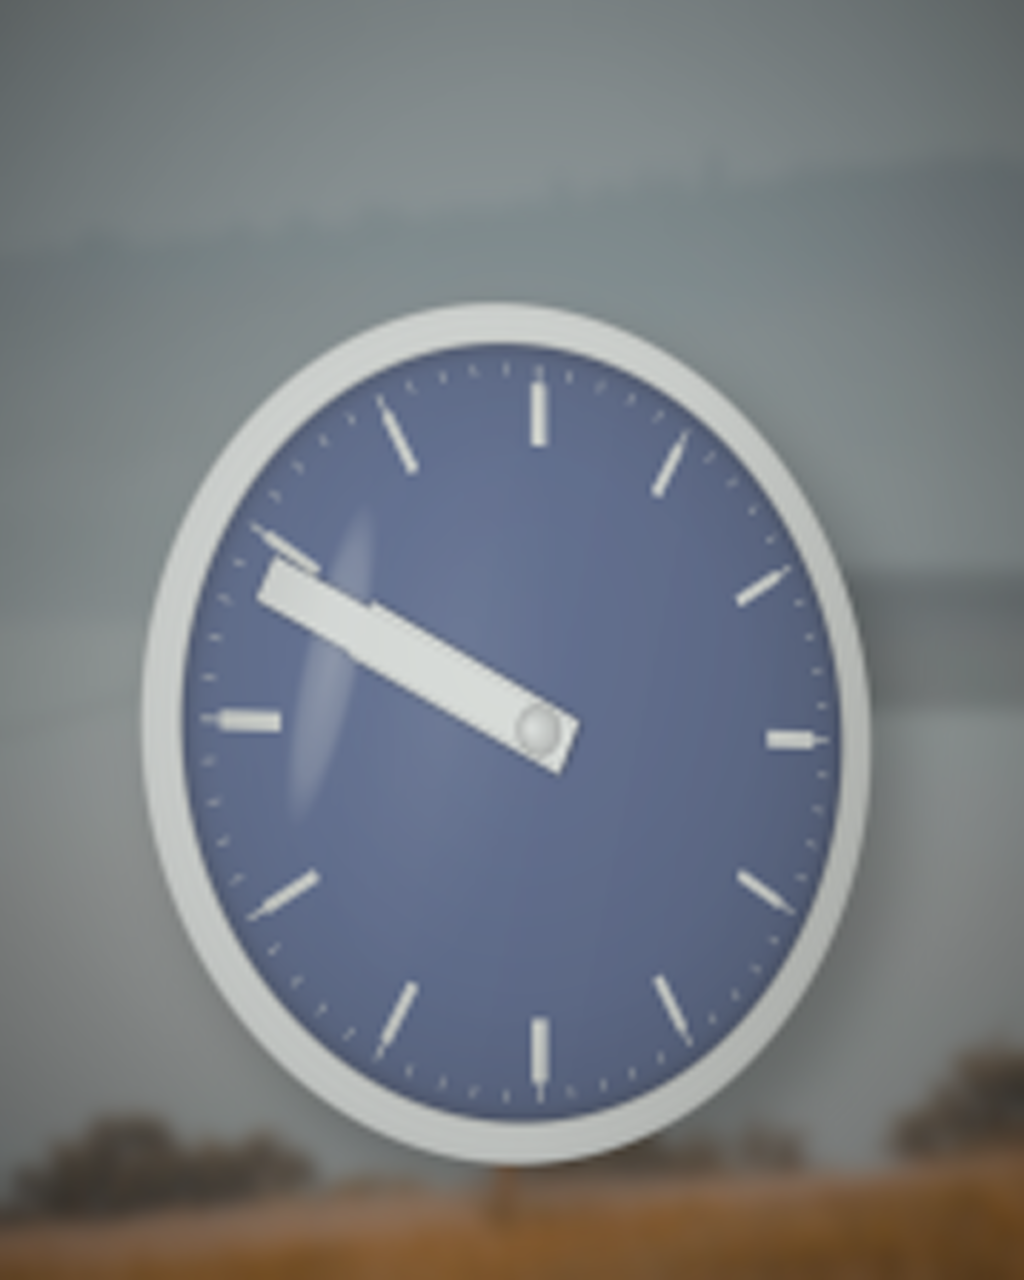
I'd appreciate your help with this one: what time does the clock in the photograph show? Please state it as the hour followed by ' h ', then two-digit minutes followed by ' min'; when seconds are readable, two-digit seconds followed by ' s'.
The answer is 9 h 49 min
